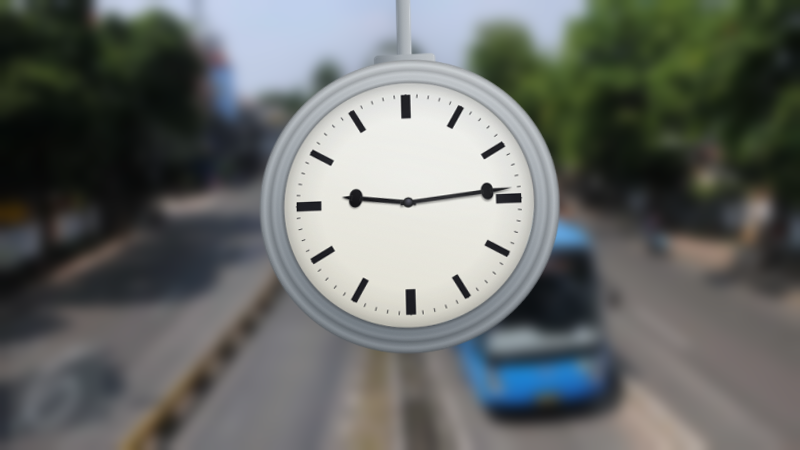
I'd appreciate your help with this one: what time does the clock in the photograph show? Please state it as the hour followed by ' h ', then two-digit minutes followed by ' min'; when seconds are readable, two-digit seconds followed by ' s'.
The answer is 9 h 14 min
